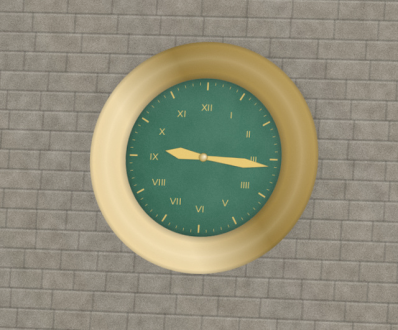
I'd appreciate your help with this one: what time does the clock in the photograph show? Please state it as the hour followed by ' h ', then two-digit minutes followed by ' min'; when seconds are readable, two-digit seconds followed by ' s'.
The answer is 9 h 16 min
